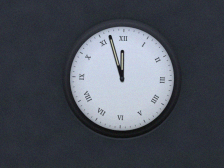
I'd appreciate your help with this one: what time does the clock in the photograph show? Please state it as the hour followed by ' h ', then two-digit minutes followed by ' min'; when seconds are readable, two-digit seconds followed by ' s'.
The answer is 11 h 57 min
